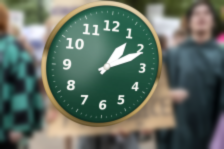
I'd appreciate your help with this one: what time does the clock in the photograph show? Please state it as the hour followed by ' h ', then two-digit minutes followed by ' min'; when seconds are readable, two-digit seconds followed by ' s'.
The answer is 1 h 11 min
